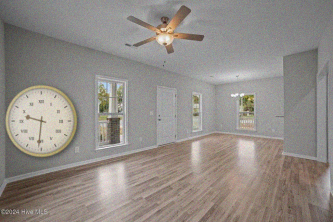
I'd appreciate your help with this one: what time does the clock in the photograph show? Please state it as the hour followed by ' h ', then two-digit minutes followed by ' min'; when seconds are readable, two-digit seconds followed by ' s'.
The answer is 9 h 31 min
